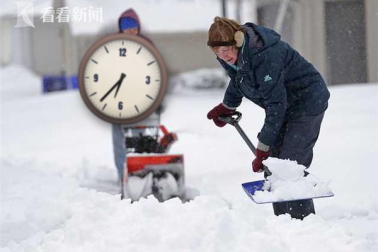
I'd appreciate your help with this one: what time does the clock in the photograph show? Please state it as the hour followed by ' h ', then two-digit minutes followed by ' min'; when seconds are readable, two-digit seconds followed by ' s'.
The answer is 6 h 37 min
